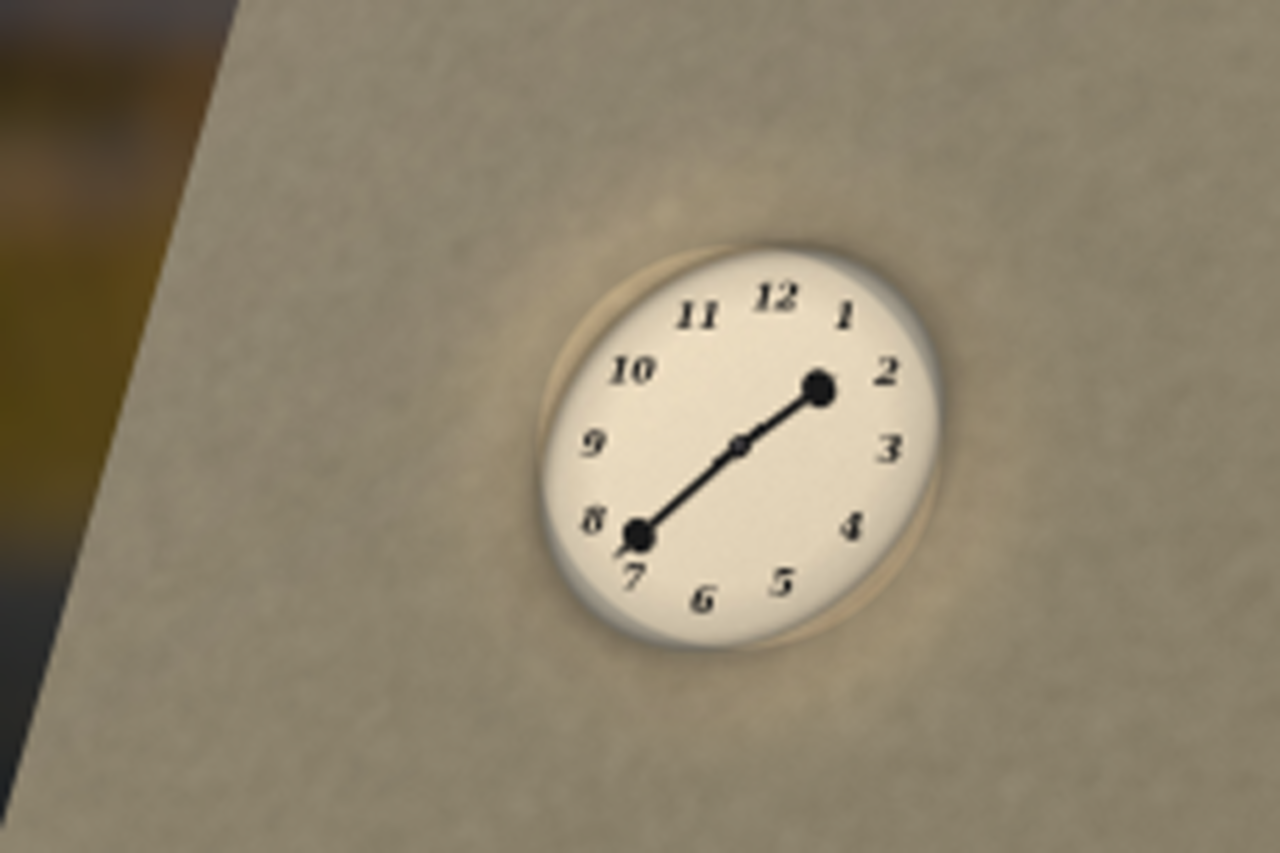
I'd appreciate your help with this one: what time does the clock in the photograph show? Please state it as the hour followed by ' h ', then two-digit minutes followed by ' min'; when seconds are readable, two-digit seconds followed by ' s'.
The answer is 1 h 37 min
